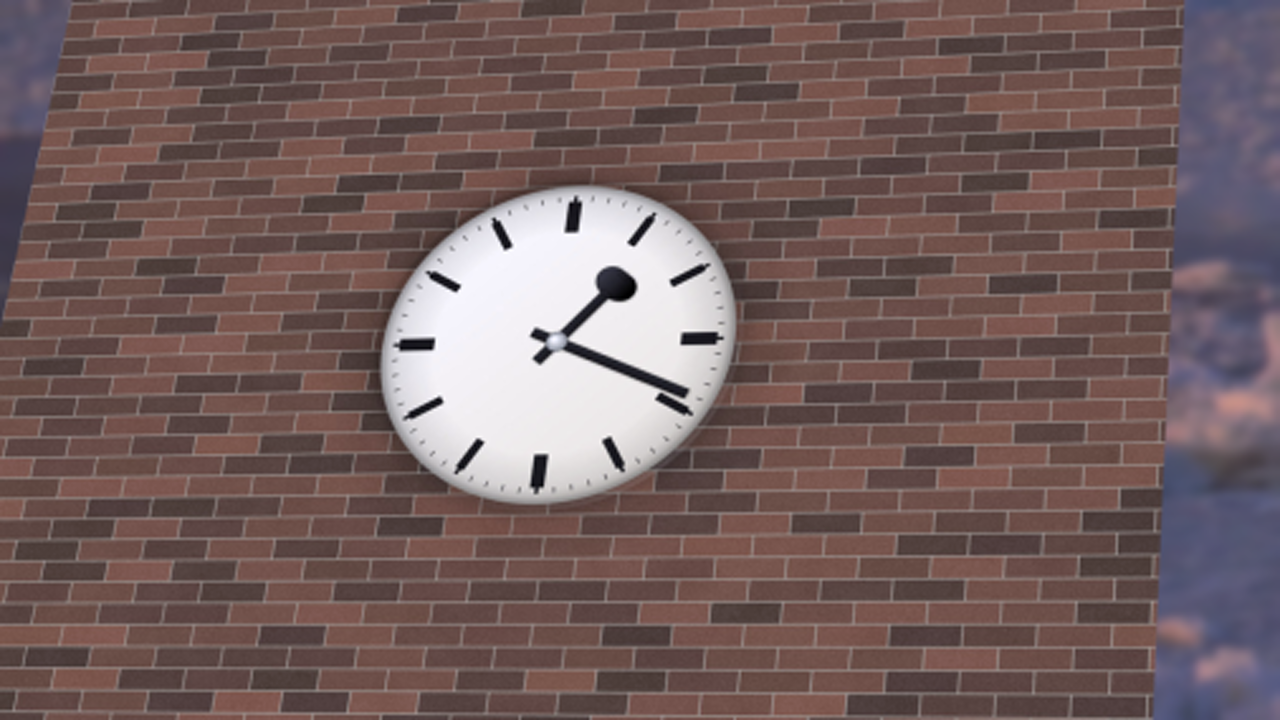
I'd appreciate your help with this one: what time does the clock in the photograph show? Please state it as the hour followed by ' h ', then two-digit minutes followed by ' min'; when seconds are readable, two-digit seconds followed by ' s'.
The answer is 1 h 19 min
